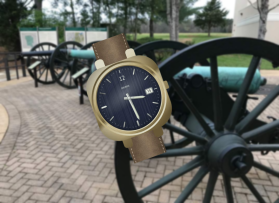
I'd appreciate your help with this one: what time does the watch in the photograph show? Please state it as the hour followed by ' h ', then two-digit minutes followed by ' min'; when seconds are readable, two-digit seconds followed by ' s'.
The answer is 3 h 29 min
